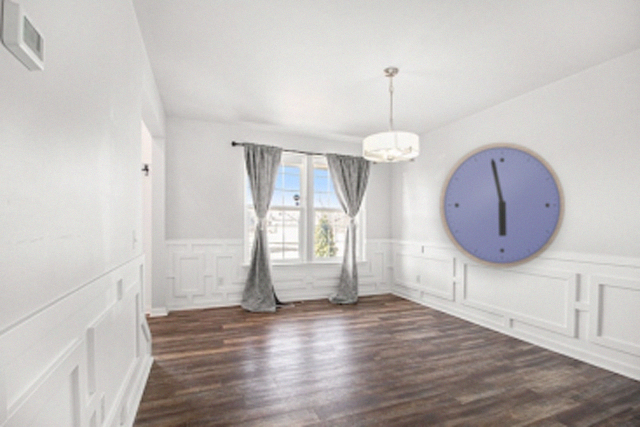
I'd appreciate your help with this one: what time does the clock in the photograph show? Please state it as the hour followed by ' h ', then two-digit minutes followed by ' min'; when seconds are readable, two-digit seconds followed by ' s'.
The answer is 5 h 58 min
